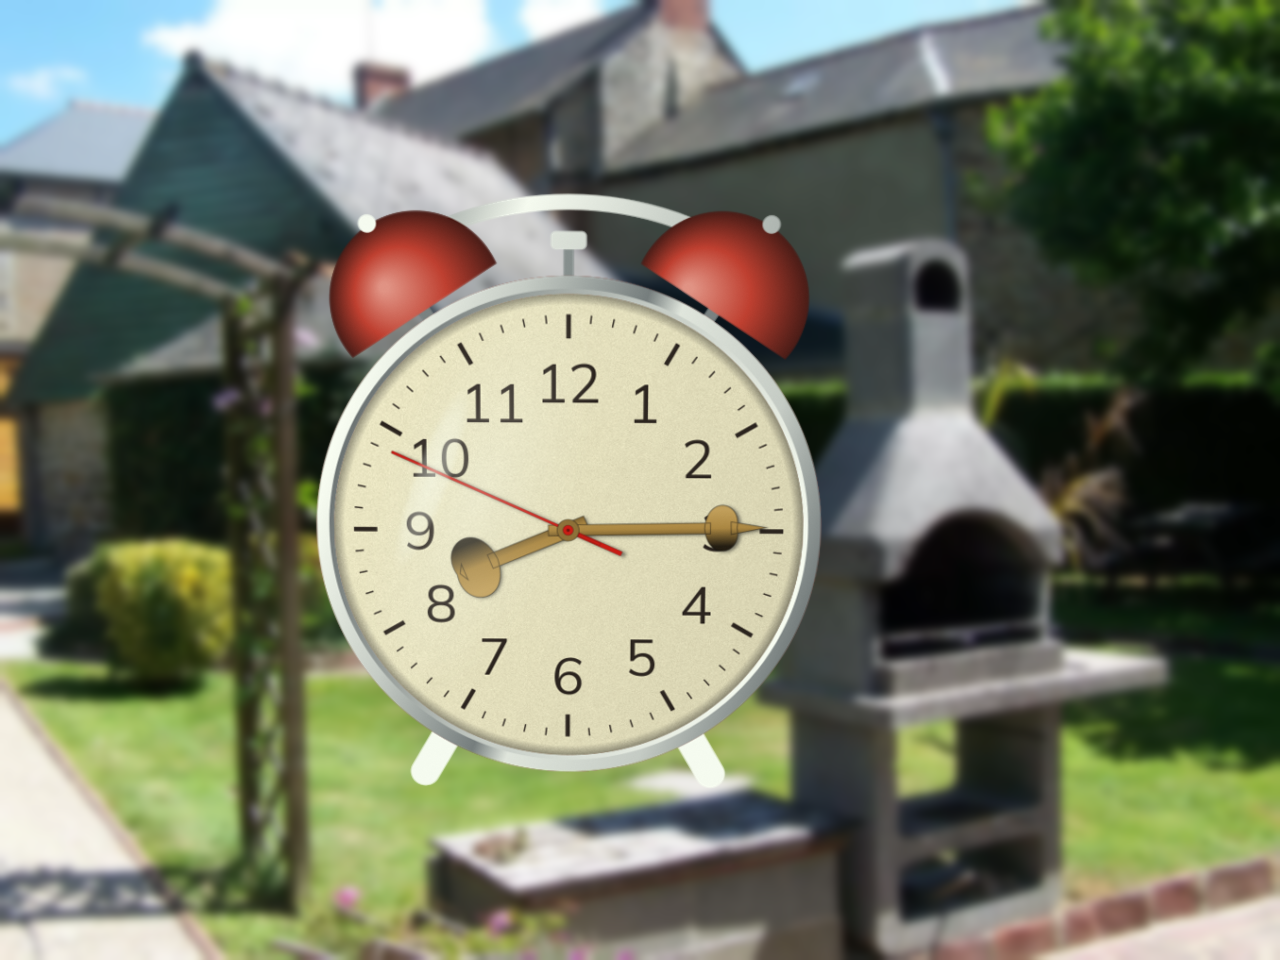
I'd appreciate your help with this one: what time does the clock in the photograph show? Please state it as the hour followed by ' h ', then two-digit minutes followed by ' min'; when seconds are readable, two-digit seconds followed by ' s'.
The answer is 8 h 14 min 49 s
